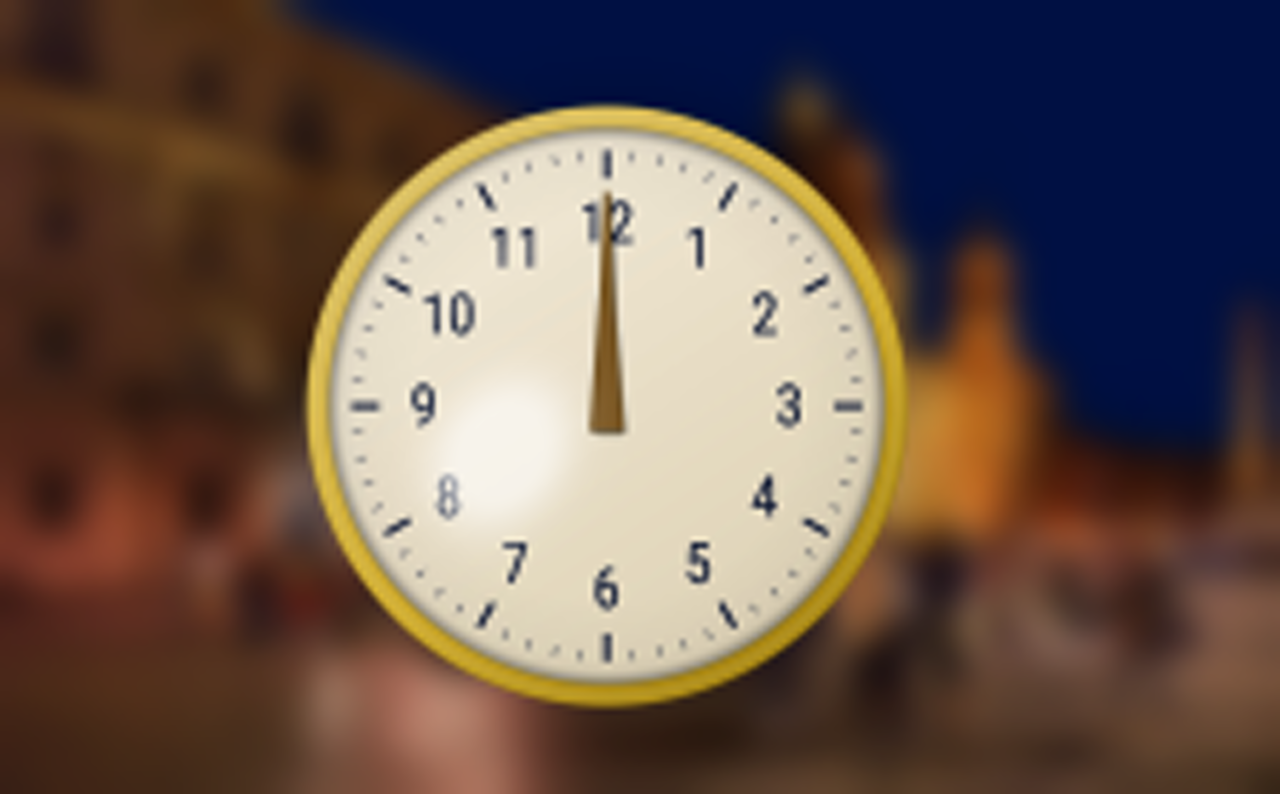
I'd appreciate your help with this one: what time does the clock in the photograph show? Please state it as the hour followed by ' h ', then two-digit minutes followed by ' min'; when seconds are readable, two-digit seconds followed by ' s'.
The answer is 12 h 00 min
